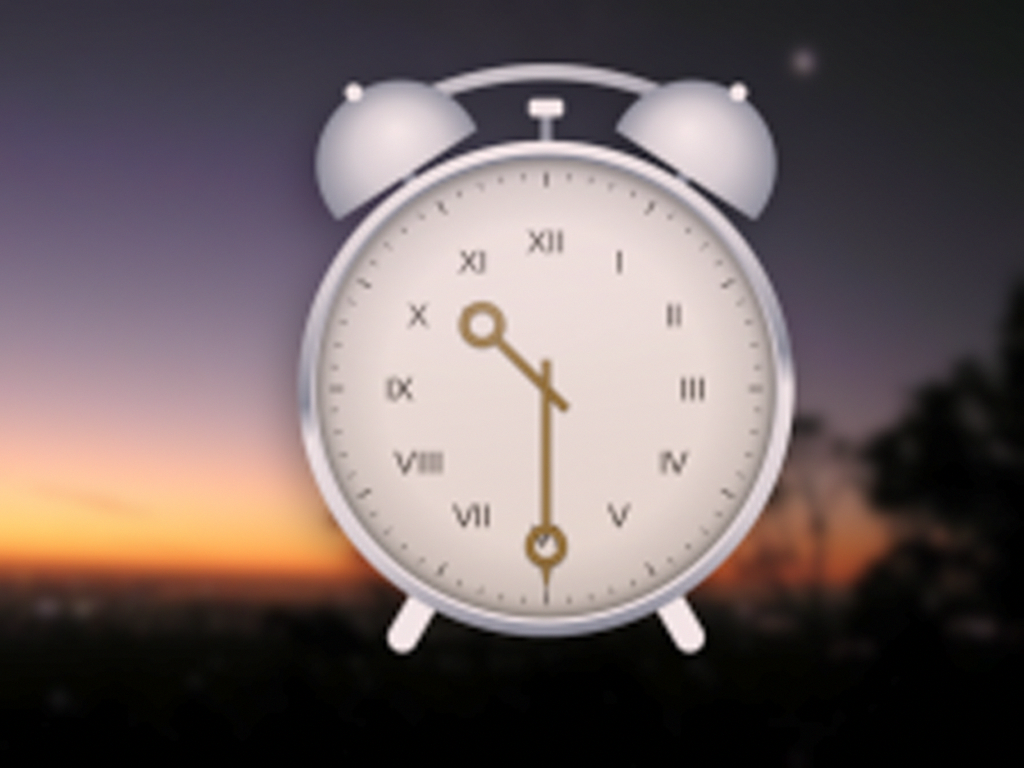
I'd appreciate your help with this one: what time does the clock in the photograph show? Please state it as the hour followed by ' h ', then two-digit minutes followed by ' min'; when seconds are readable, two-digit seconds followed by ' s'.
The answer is 10 h 30 min
